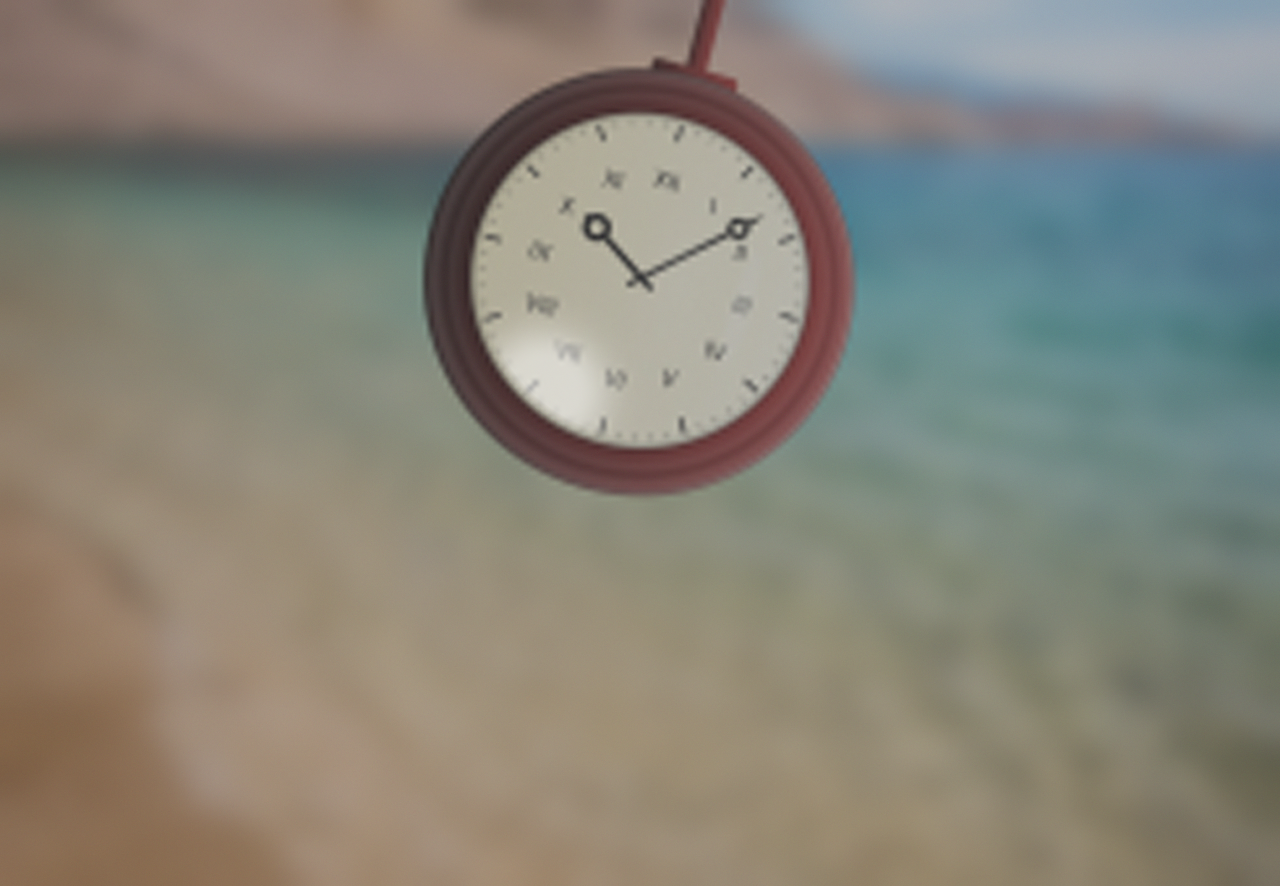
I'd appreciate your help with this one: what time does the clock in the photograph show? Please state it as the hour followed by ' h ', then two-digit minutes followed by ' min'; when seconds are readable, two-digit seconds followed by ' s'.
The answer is 10 h 08 min
